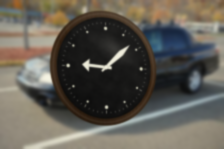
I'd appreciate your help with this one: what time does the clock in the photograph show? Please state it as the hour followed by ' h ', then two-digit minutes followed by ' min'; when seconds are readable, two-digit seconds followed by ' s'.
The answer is 9 h 08 min
